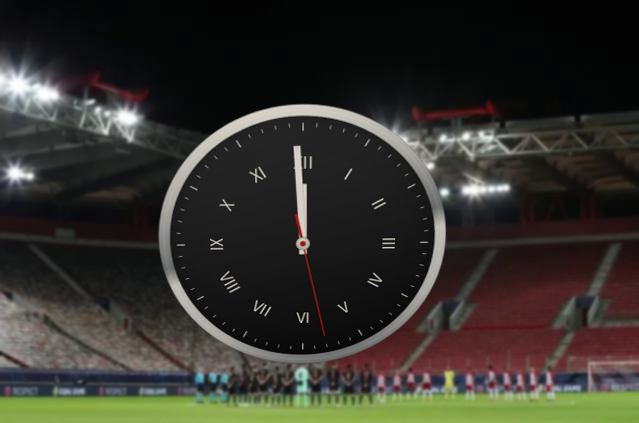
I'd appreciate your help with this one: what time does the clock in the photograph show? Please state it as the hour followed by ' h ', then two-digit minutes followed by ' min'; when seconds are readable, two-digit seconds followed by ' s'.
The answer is 11 h 59 min 28 s
